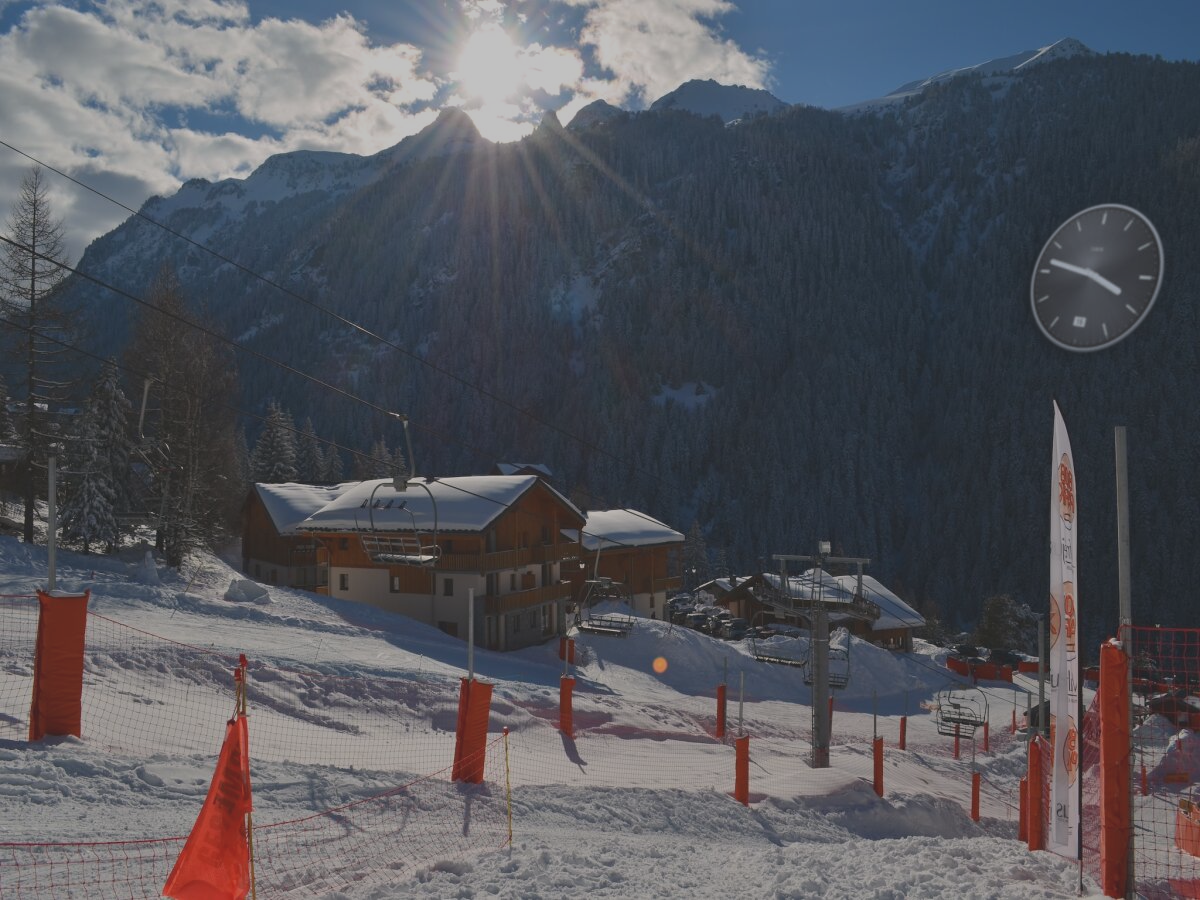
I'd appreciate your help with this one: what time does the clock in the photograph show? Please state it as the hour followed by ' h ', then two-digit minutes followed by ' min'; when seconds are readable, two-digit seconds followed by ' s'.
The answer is 3 h 47 min
